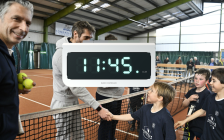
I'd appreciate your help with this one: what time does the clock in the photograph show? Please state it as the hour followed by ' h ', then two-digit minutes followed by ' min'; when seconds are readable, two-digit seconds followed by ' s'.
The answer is 11 h 45 min
